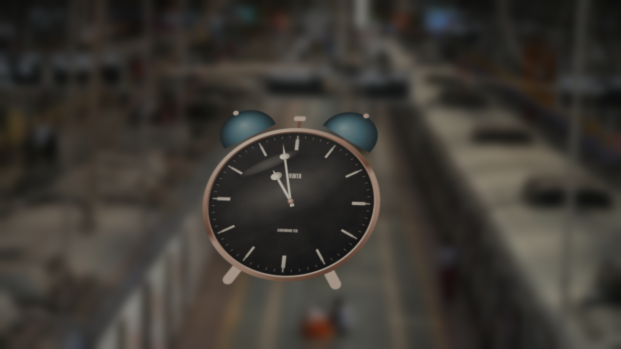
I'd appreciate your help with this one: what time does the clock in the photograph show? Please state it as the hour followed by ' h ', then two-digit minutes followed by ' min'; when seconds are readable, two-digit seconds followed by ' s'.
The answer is 10 h 58 min
